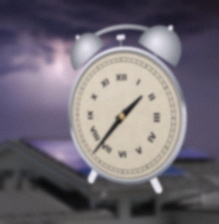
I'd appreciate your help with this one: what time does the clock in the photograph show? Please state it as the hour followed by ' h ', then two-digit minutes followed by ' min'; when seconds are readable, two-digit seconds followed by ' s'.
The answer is 1 h 37 min
